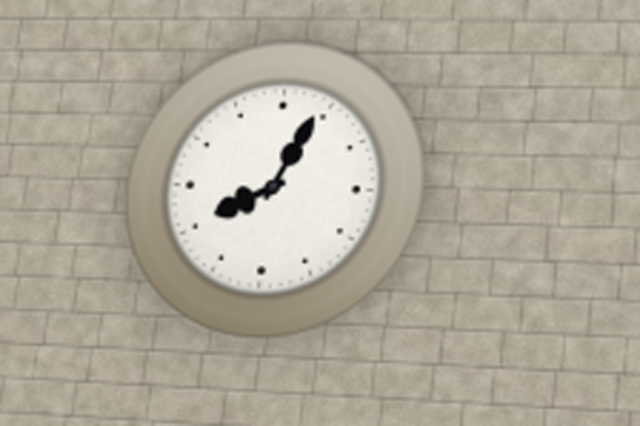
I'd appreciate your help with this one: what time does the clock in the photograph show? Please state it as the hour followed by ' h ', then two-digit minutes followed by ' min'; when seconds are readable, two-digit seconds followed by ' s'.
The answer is 8 h 04 min
